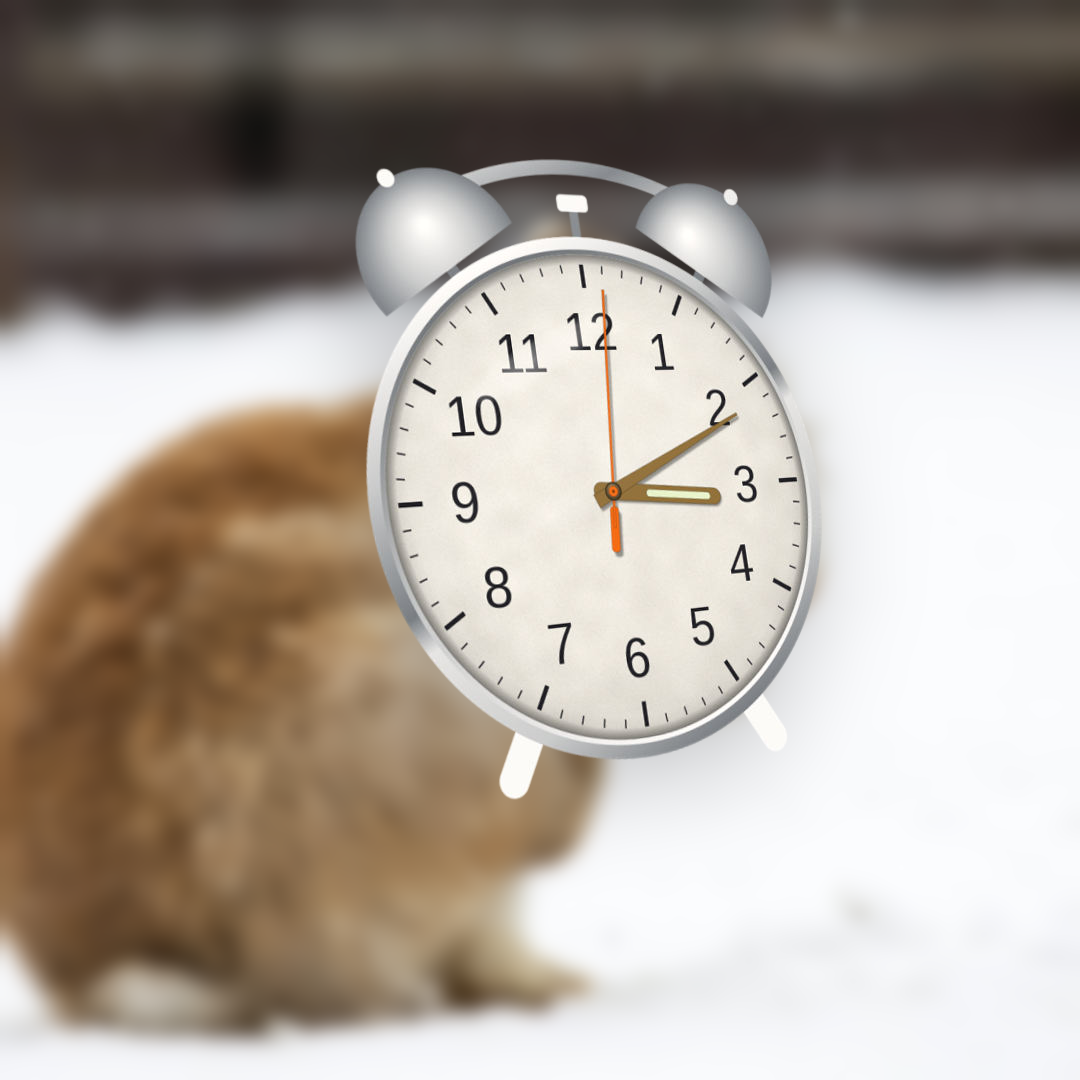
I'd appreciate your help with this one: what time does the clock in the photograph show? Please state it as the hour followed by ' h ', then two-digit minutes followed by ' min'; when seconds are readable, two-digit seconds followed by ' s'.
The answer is 3 h 11 min 01 s
